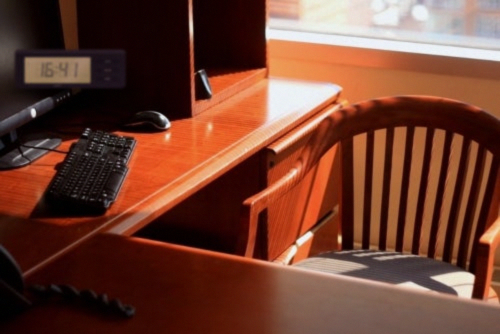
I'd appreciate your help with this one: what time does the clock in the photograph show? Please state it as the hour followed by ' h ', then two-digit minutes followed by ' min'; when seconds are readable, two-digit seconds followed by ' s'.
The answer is 16 h 41 min
